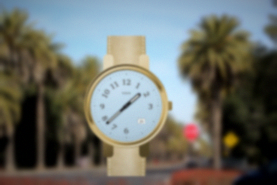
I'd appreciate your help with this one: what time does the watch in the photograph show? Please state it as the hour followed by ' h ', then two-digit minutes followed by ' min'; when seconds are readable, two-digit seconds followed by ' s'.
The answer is 1 h 38 min
